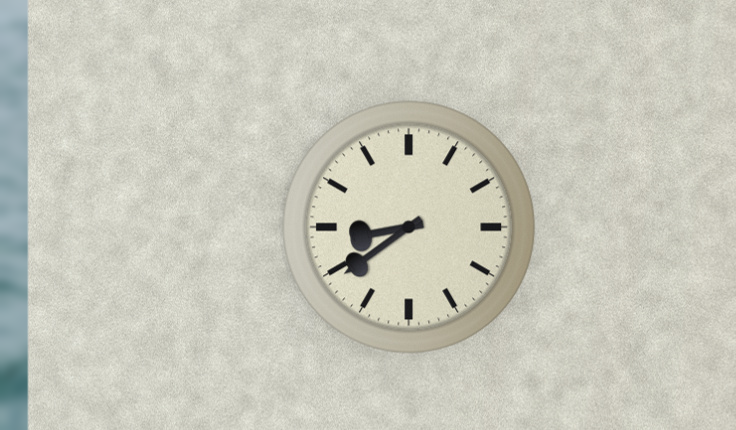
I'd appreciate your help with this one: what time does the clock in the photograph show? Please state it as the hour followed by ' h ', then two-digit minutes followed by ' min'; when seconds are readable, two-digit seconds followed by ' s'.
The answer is 8 h 39 min
